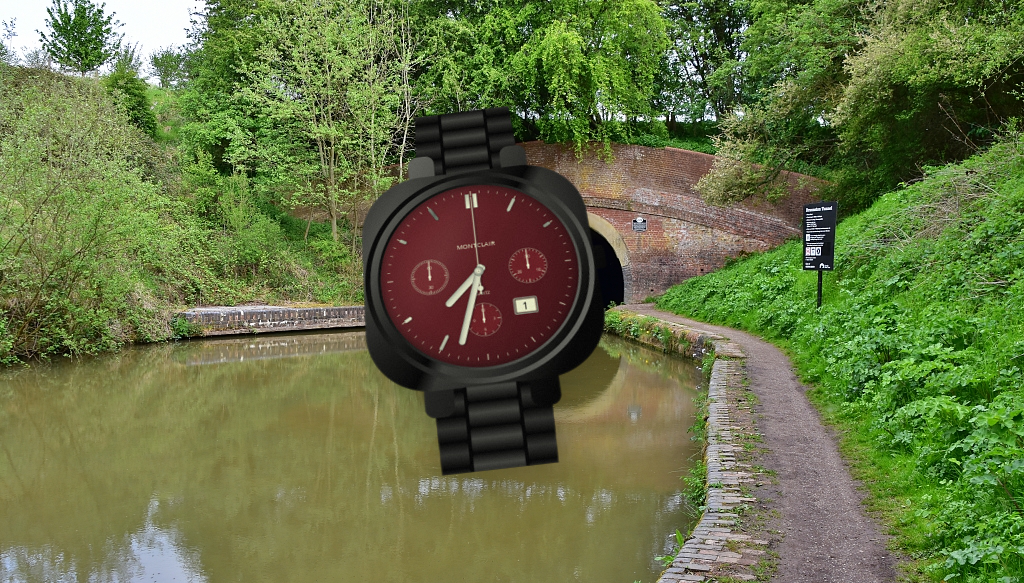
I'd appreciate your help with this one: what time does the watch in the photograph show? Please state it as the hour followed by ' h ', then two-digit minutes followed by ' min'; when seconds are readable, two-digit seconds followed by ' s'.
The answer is 7 h 33 min
